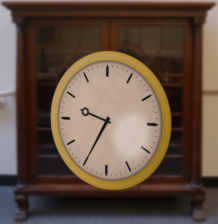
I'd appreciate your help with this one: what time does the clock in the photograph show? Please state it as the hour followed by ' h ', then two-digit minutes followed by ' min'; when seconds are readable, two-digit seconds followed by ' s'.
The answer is 9 h 35 min
